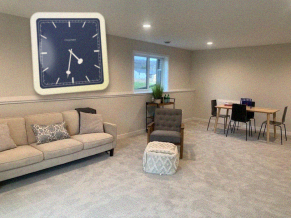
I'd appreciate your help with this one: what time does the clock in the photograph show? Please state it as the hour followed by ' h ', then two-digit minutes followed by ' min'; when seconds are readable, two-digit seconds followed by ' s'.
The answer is 4 h 32 min
